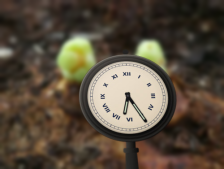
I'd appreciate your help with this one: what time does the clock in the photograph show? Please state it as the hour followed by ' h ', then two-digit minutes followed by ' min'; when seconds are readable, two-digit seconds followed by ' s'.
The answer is 6 h 25 min
